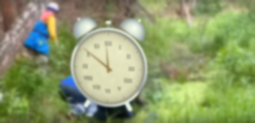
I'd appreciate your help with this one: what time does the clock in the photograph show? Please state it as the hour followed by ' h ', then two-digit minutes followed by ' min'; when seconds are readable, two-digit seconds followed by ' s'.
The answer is 11 h 51 min
